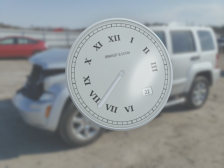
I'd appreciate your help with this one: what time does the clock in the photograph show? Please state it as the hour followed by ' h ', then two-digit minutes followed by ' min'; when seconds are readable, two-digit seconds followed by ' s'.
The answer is 7 h 38 min
